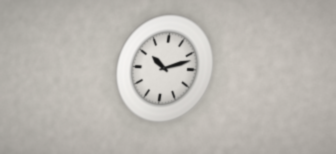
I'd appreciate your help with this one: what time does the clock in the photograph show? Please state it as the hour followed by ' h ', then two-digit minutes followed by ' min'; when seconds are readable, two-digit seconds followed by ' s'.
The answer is 10 h 12 min
